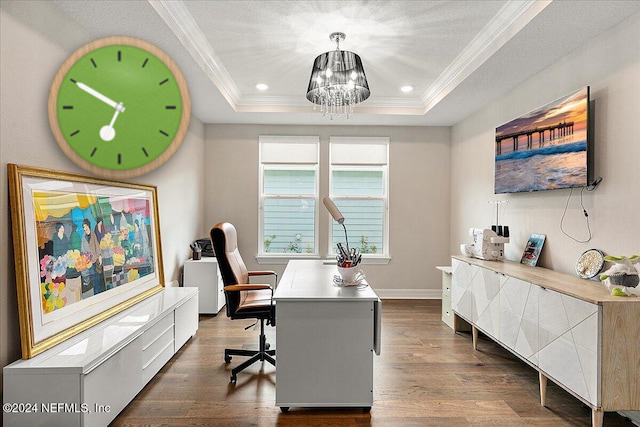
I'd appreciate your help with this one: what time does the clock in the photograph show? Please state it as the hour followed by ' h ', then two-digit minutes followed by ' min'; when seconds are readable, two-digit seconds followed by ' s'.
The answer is 6 h 50 min
